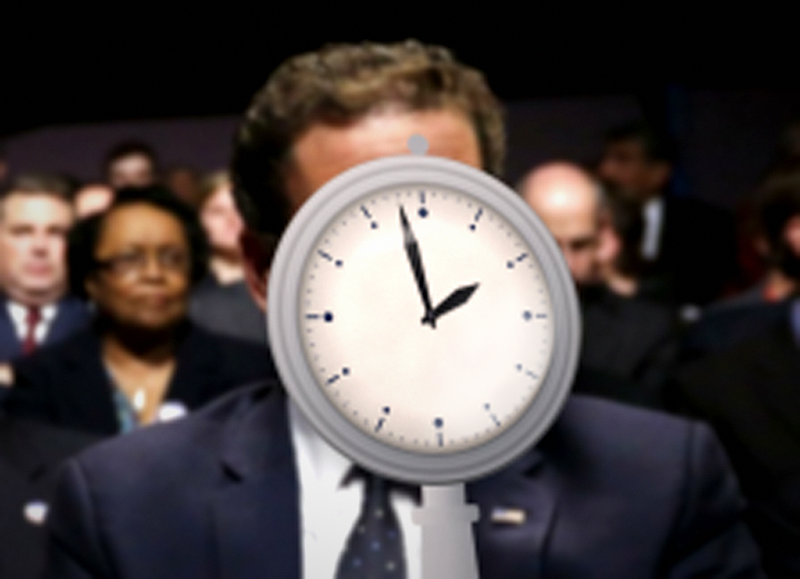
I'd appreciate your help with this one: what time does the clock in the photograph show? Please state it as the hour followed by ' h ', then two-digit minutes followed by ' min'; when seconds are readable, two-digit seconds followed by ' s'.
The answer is 1 h 58 min
